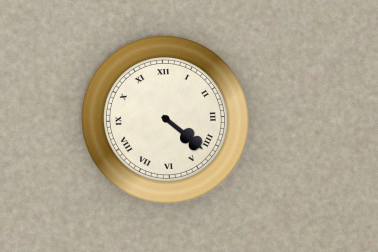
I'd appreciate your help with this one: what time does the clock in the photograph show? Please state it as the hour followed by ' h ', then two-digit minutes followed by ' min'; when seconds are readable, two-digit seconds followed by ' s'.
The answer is 4 h 22 min
